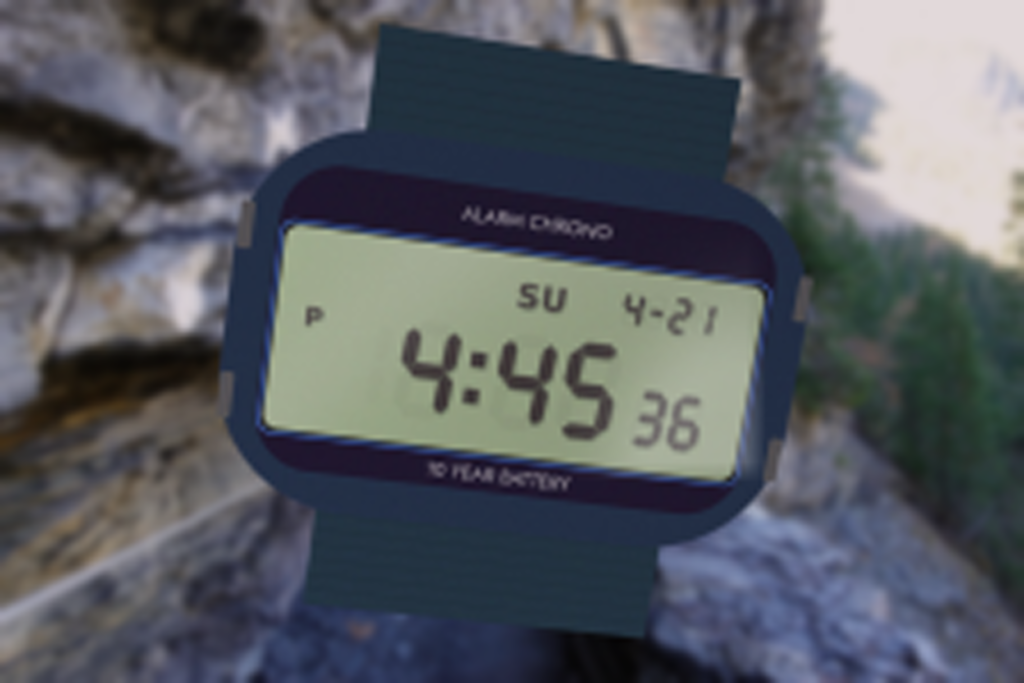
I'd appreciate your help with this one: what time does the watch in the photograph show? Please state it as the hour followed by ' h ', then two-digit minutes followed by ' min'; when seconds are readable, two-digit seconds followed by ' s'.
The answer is 4 h 45 min 36 s
